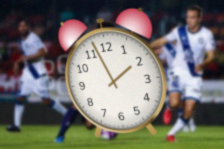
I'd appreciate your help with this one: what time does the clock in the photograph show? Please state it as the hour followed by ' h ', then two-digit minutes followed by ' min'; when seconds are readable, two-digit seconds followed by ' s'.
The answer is 1 h 57 min
